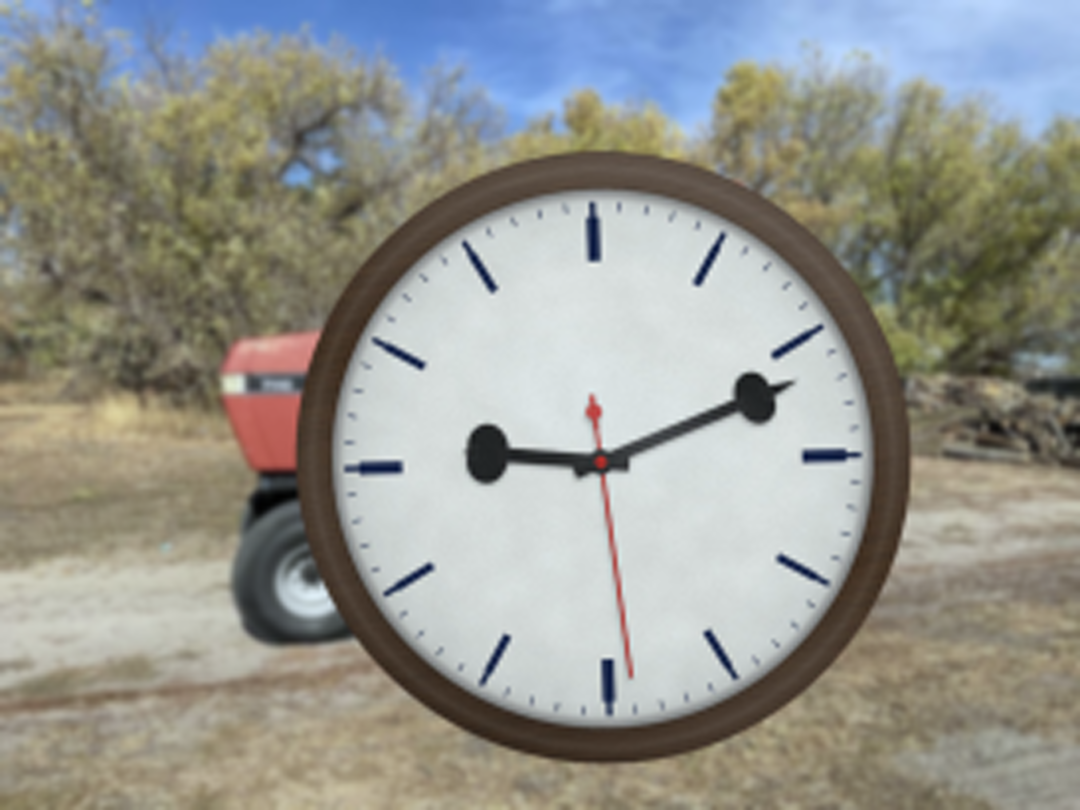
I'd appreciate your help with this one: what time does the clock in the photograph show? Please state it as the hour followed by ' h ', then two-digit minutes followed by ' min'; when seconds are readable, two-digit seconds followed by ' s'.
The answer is 9 h 11 min 29 s
